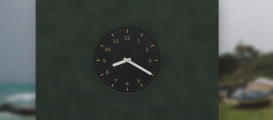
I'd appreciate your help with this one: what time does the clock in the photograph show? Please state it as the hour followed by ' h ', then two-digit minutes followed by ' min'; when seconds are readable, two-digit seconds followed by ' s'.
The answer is 8 h 20 min
